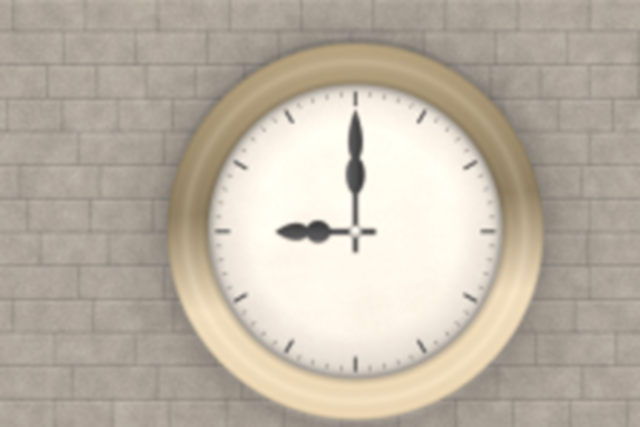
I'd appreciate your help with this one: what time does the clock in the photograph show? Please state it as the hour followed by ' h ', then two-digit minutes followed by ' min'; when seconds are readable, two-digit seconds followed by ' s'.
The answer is 9 h 00 min
